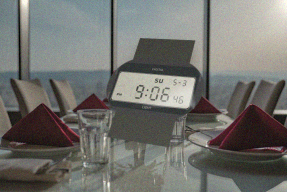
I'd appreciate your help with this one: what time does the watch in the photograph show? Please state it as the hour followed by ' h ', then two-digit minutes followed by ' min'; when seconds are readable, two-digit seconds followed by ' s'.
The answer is 9 h 06 min 46 s
